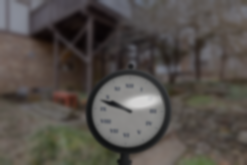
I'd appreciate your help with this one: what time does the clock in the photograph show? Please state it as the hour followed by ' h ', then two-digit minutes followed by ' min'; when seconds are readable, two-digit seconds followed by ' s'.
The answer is 9 h 48 min
